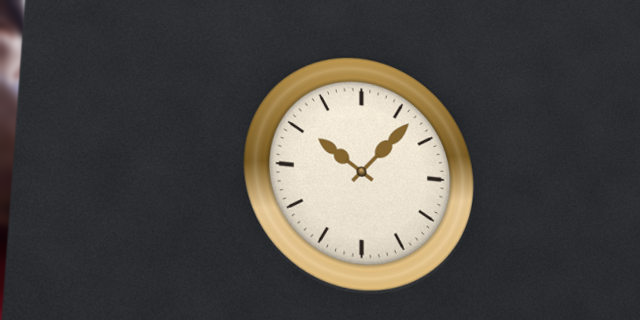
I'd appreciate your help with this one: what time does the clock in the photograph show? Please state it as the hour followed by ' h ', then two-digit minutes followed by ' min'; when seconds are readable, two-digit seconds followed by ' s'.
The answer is 10 h 07 min
